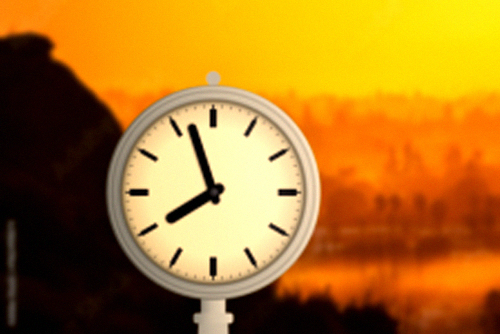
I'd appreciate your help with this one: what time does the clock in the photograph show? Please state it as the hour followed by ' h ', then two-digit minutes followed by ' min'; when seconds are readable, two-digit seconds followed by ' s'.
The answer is 7 h 57 min
